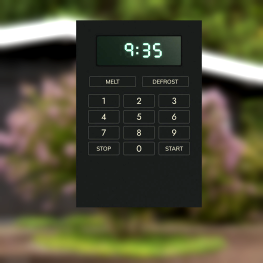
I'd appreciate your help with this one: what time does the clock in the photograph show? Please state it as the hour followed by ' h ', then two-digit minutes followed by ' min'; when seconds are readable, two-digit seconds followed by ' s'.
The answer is 9 h 35 min
